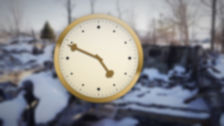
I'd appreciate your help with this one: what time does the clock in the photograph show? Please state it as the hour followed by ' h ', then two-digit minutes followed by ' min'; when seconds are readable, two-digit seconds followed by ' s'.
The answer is 4 h 49 min
